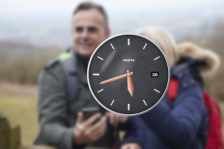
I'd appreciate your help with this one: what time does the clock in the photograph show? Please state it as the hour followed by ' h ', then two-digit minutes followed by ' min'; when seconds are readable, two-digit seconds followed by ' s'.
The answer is 5 h 42 min
